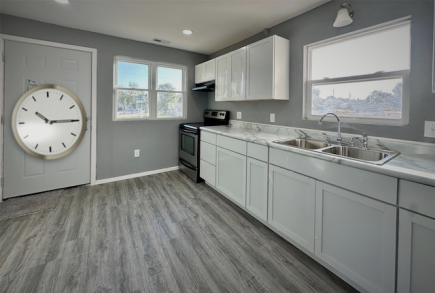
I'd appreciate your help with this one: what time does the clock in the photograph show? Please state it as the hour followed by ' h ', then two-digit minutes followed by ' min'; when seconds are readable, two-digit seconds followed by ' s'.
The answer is 10 h 15 min
